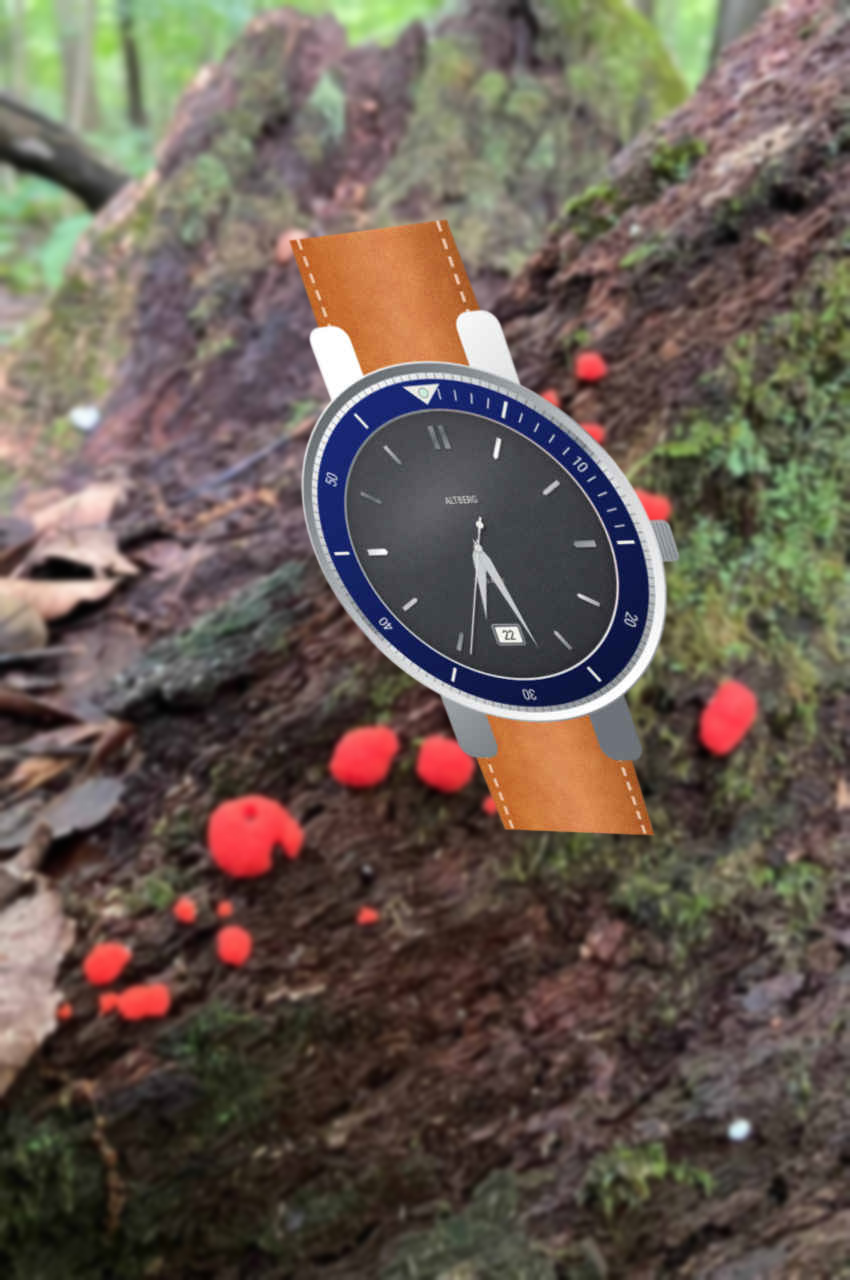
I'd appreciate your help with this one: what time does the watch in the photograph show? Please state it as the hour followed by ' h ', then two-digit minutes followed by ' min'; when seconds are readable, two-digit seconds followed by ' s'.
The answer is 6 h 27 min 34 s
